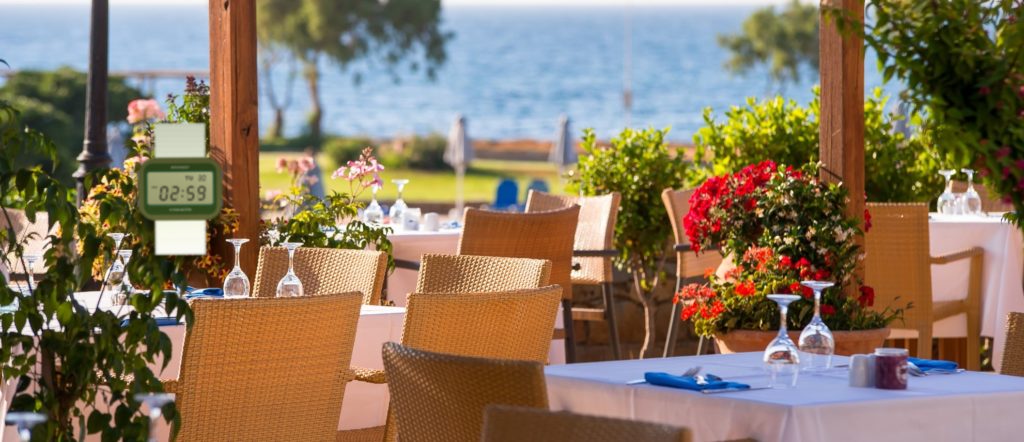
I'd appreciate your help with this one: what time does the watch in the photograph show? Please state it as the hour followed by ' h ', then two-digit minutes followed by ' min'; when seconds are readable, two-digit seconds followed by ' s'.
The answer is 2 h 59 min
